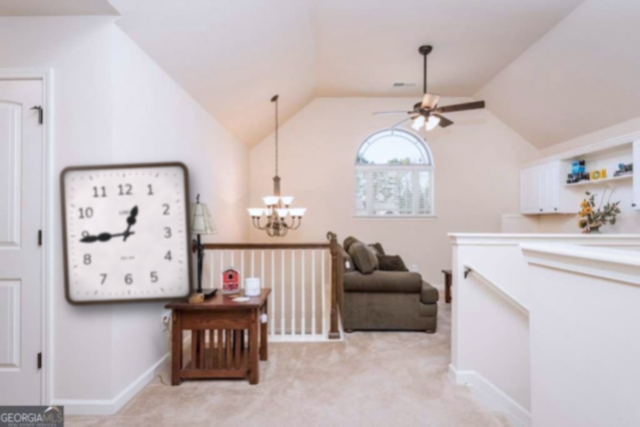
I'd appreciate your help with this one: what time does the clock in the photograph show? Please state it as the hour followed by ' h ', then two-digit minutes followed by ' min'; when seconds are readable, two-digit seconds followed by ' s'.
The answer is 12 h 44 min
